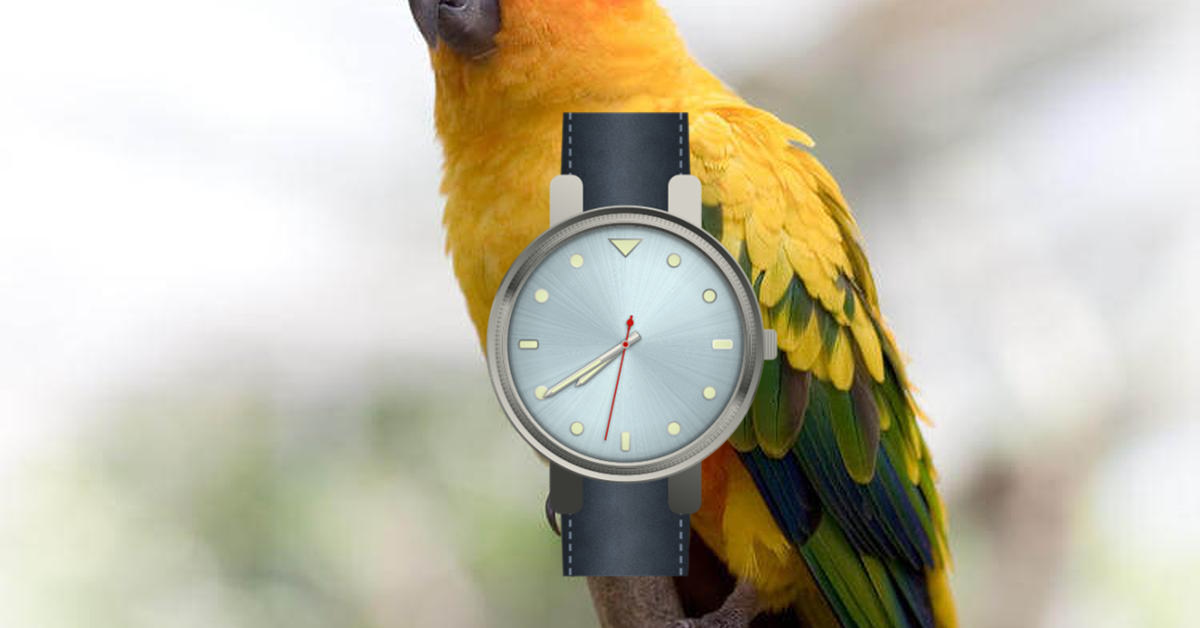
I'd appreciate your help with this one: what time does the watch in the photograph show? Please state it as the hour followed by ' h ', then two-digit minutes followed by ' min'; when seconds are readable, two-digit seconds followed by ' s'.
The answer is 7 h 39 min 32 s
